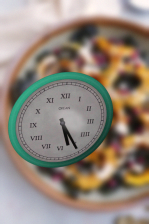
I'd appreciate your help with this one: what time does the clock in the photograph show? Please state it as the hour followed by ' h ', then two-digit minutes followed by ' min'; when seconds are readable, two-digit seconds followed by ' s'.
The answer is 5 h 25 min
